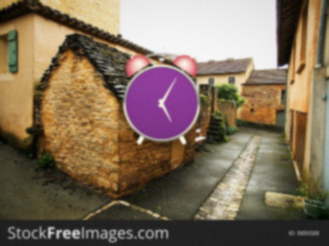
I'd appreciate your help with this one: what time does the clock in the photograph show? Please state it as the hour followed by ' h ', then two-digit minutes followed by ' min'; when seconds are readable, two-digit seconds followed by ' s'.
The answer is 5 h 05 min
